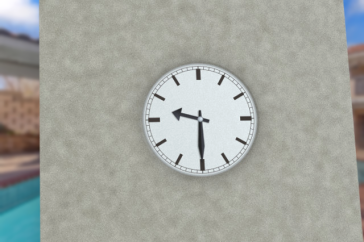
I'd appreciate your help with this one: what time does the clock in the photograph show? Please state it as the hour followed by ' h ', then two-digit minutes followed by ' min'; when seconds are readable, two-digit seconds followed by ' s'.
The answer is 9 h 30 min
